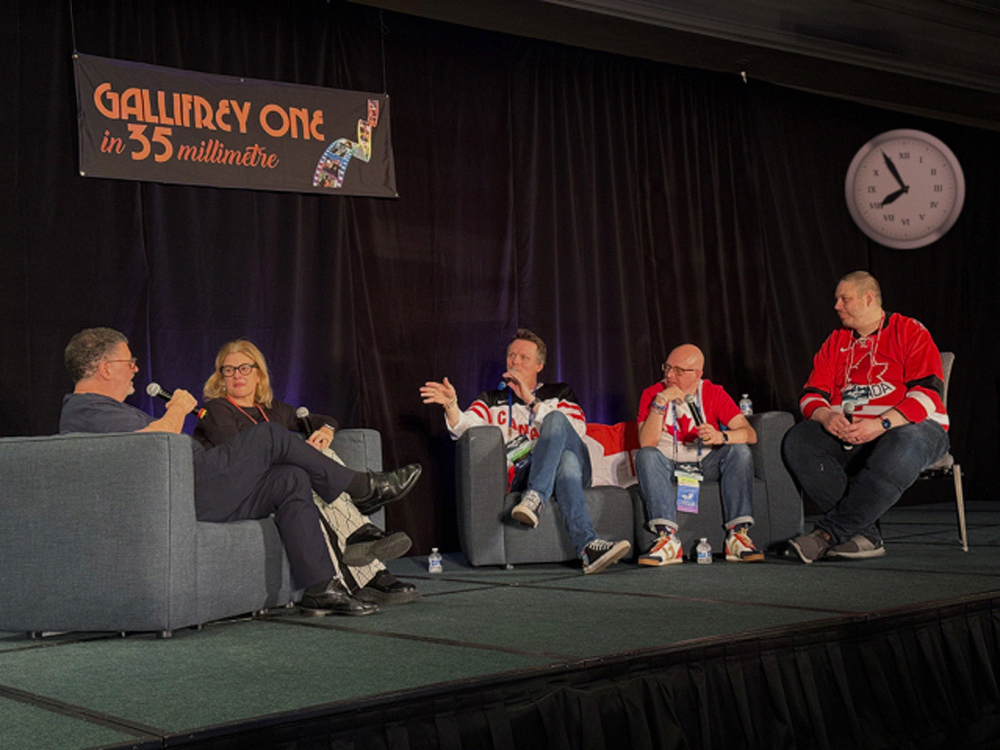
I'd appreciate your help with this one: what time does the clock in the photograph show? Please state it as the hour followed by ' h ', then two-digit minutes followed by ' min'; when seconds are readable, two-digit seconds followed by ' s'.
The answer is 7 h 55 min
